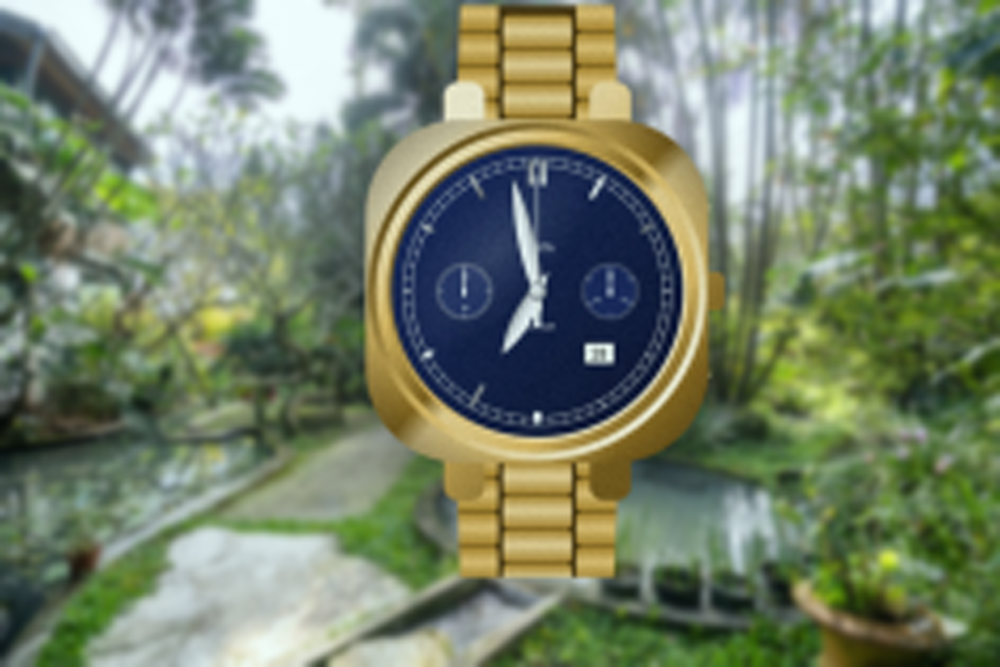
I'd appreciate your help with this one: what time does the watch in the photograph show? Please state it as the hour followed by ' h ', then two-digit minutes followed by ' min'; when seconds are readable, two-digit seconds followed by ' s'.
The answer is 6 h 58 min
